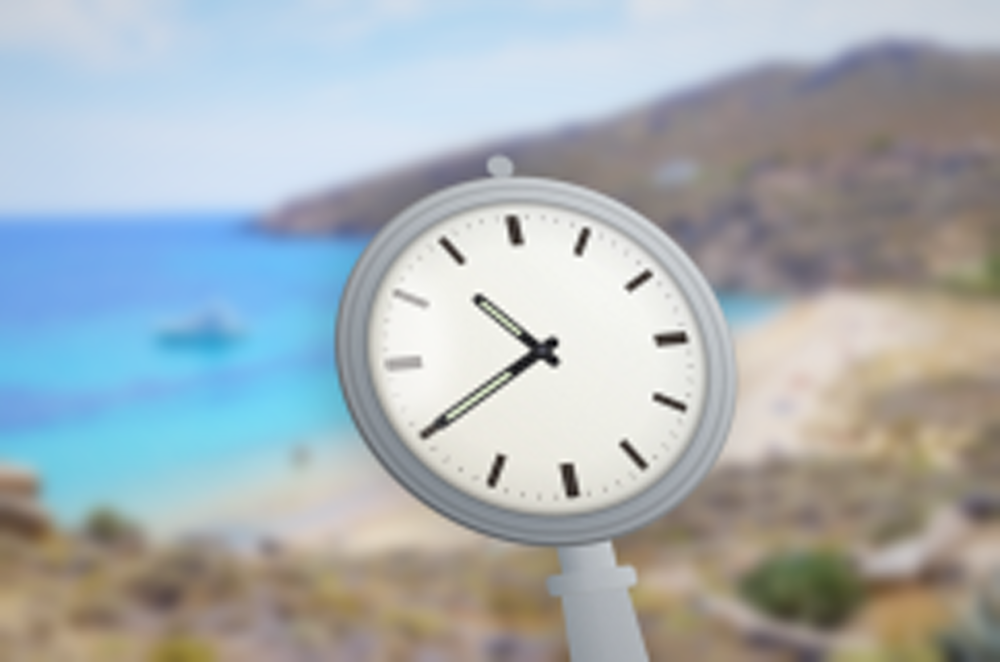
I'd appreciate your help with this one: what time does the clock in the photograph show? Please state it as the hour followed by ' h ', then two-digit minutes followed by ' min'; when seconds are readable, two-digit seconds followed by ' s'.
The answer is 10 h 40 min
